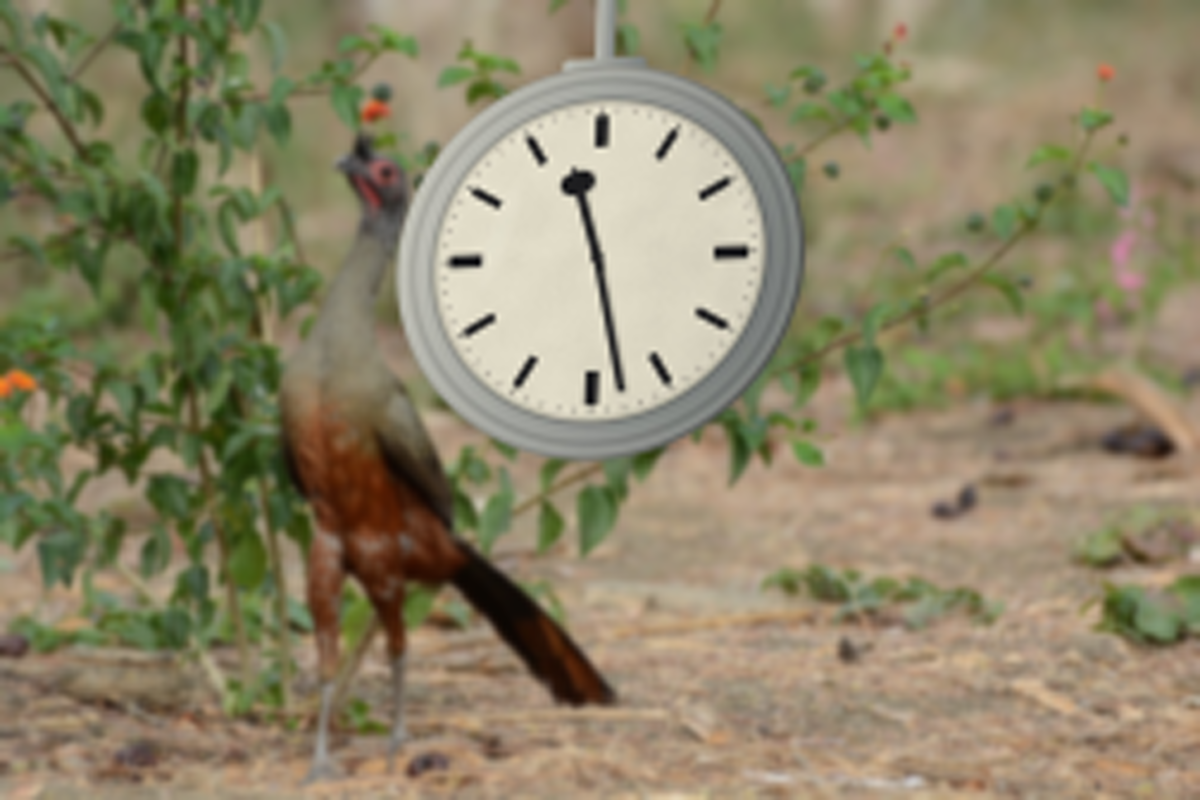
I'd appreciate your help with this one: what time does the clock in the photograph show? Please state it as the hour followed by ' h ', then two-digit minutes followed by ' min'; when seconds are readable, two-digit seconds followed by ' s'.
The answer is 11 h 28 min
